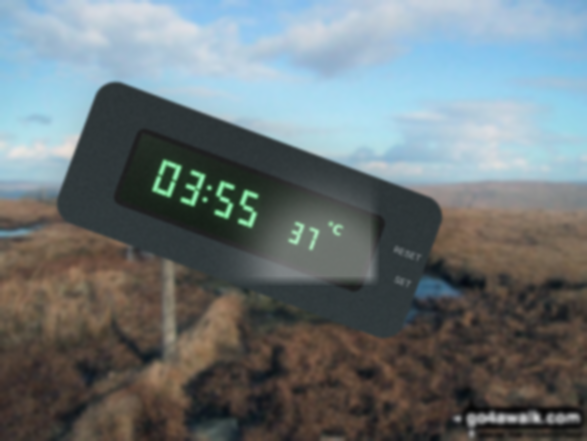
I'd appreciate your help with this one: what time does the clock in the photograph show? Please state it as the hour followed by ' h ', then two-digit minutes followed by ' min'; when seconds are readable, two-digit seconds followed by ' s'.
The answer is 3 h 55 min
